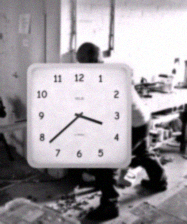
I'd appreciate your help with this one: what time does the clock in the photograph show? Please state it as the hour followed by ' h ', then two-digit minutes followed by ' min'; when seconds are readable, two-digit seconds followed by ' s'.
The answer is 3 h 38 min
